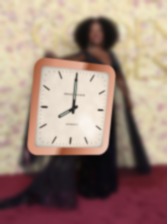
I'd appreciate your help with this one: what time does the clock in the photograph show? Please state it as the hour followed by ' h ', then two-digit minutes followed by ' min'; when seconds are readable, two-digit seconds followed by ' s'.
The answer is 8 h 00 min
